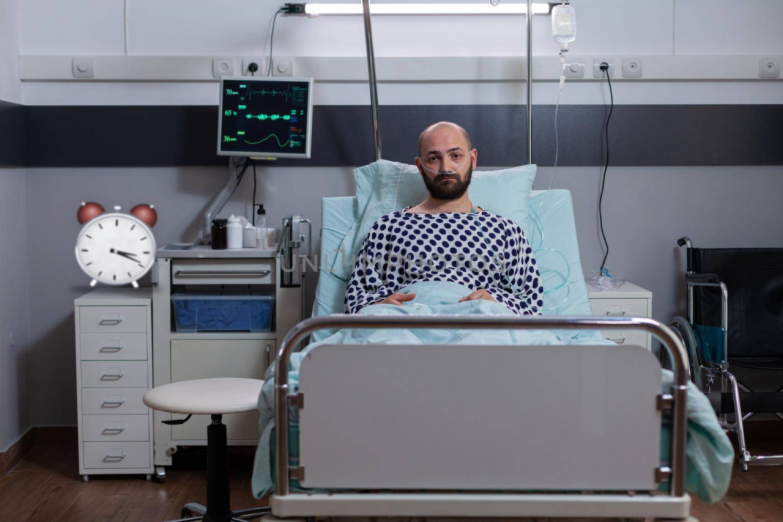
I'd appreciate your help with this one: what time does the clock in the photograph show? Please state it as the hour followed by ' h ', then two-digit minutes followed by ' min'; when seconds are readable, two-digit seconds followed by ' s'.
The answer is 3 h 19 min
